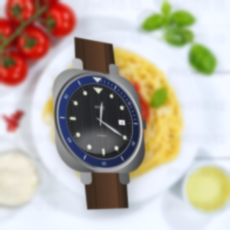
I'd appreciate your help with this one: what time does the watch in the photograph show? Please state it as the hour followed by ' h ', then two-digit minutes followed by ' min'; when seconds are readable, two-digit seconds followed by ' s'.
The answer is 12 h 20 min
